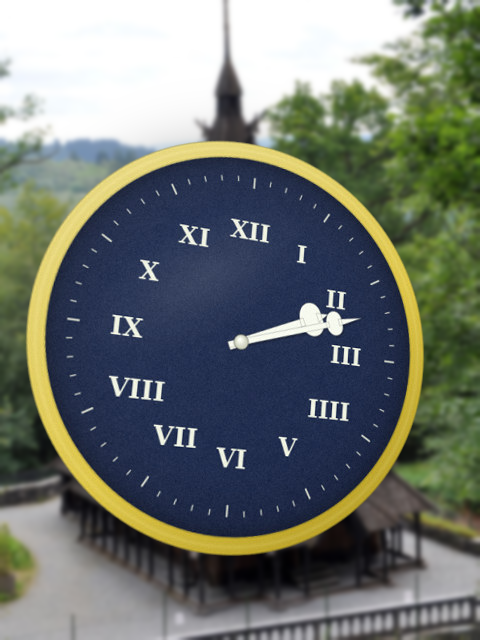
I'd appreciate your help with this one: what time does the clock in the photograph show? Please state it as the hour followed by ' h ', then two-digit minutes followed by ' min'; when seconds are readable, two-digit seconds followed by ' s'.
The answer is 2 h 12 min
